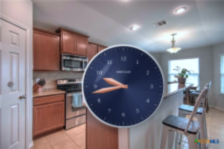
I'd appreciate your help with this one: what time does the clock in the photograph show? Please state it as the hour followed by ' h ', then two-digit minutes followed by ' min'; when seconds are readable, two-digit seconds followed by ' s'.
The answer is 9 h 43 min
